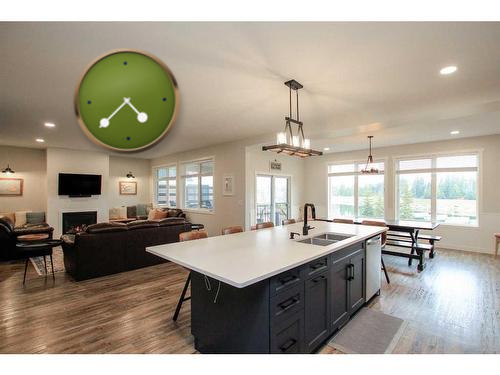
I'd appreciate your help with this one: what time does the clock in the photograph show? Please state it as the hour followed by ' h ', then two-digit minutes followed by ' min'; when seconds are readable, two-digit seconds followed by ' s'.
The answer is 4 h 38 min
